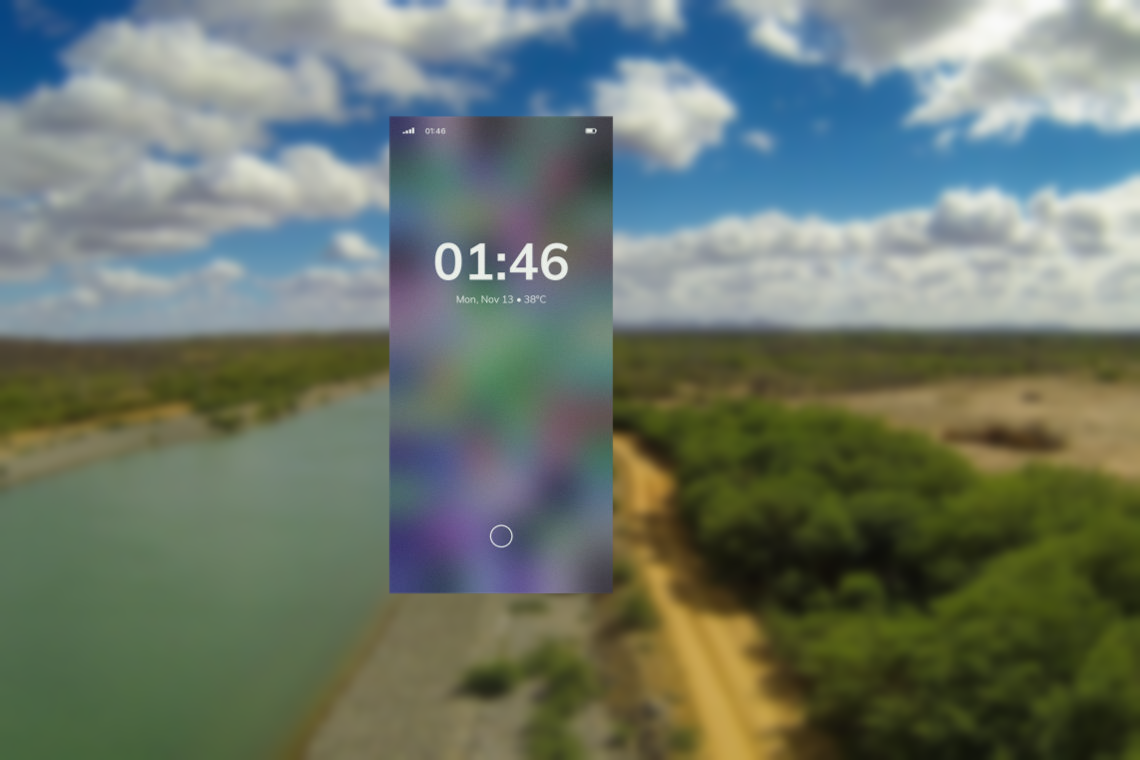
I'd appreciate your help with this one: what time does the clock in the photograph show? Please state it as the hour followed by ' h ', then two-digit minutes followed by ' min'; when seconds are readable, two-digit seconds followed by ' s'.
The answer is 1 h 46 min
